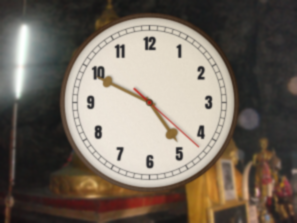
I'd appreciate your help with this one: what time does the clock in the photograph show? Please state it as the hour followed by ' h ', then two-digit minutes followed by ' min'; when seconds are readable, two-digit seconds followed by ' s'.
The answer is 4 h 49 min 22 s
